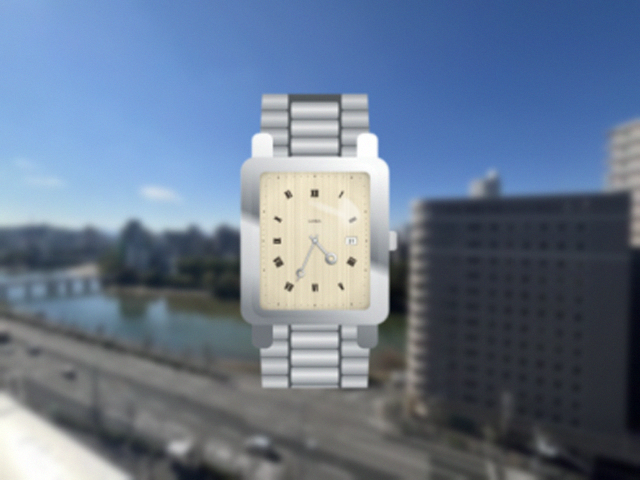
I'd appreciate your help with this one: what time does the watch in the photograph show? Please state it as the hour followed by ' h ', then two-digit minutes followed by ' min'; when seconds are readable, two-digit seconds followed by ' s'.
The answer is 4 h 34 min
